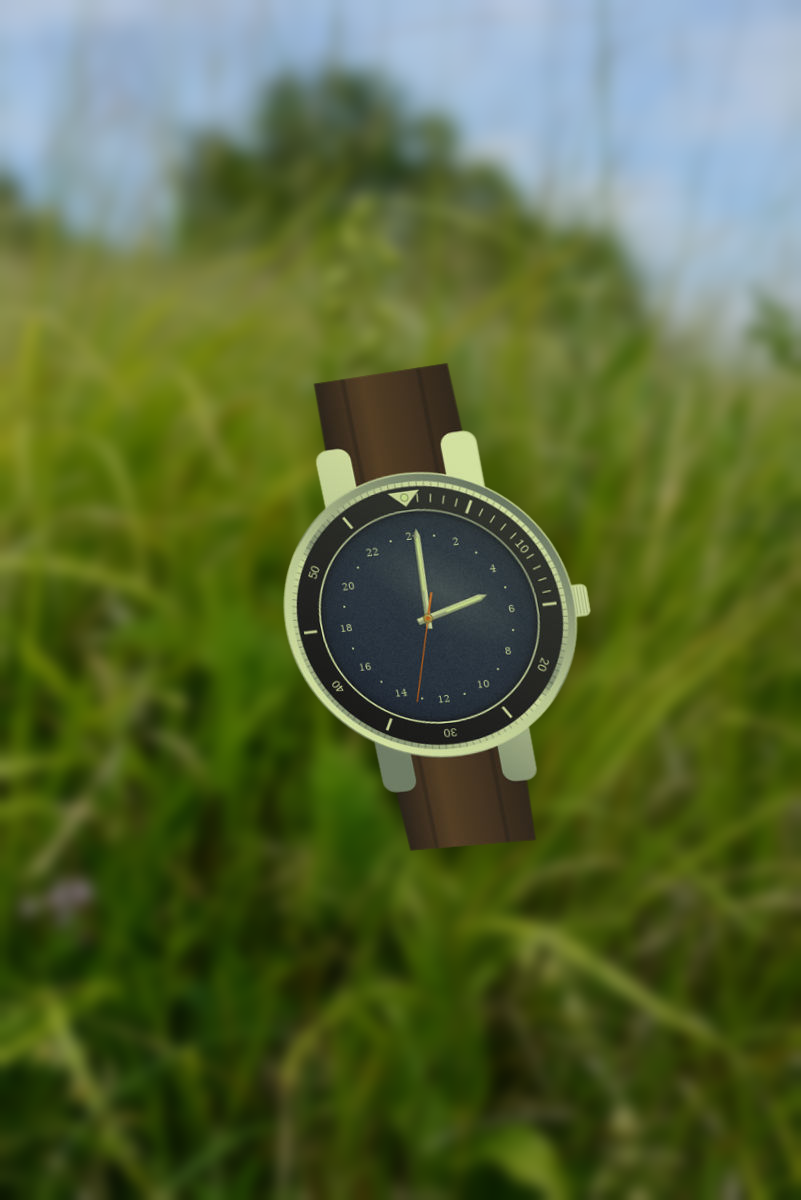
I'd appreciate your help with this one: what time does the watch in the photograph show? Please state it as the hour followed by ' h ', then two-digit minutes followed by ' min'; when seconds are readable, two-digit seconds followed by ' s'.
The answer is 5 h 00 min 33 s
